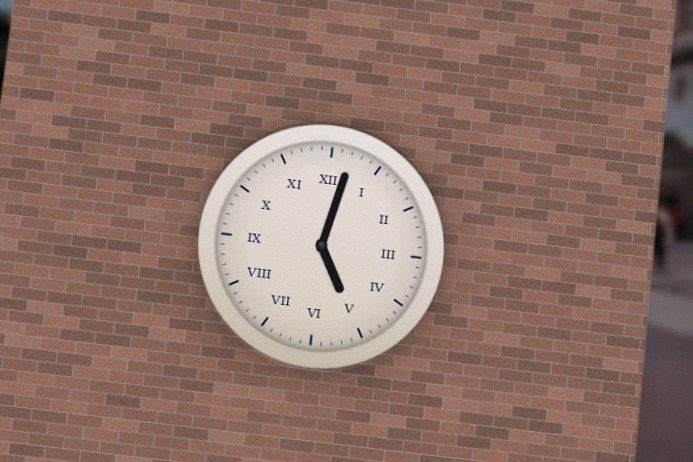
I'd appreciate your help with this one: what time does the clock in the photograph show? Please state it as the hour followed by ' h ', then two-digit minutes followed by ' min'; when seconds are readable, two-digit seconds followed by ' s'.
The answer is 5 h 02 min
